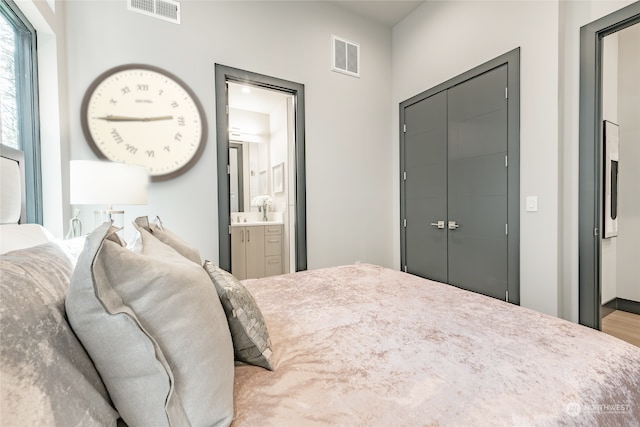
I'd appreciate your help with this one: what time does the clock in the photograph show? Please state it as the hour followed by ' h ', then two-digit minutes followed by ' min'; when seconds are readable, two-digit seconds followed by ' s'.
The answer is 2 h 45 min
